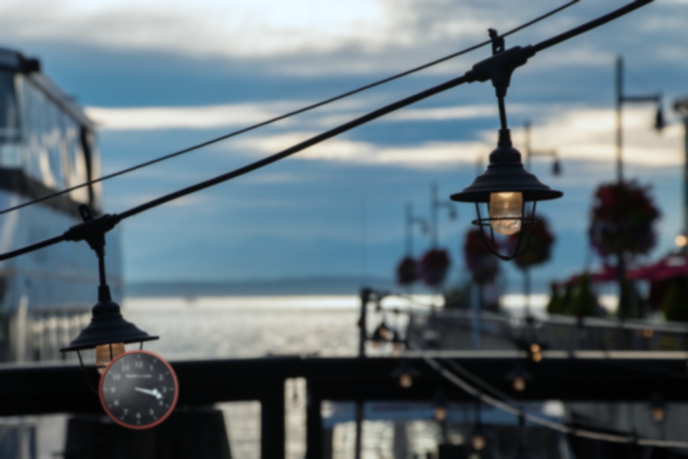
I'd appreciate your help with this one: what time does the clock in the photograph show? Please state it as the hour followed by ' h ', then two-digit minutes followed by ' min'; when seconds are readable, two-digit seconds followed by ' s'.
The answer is 3 h 18 min
